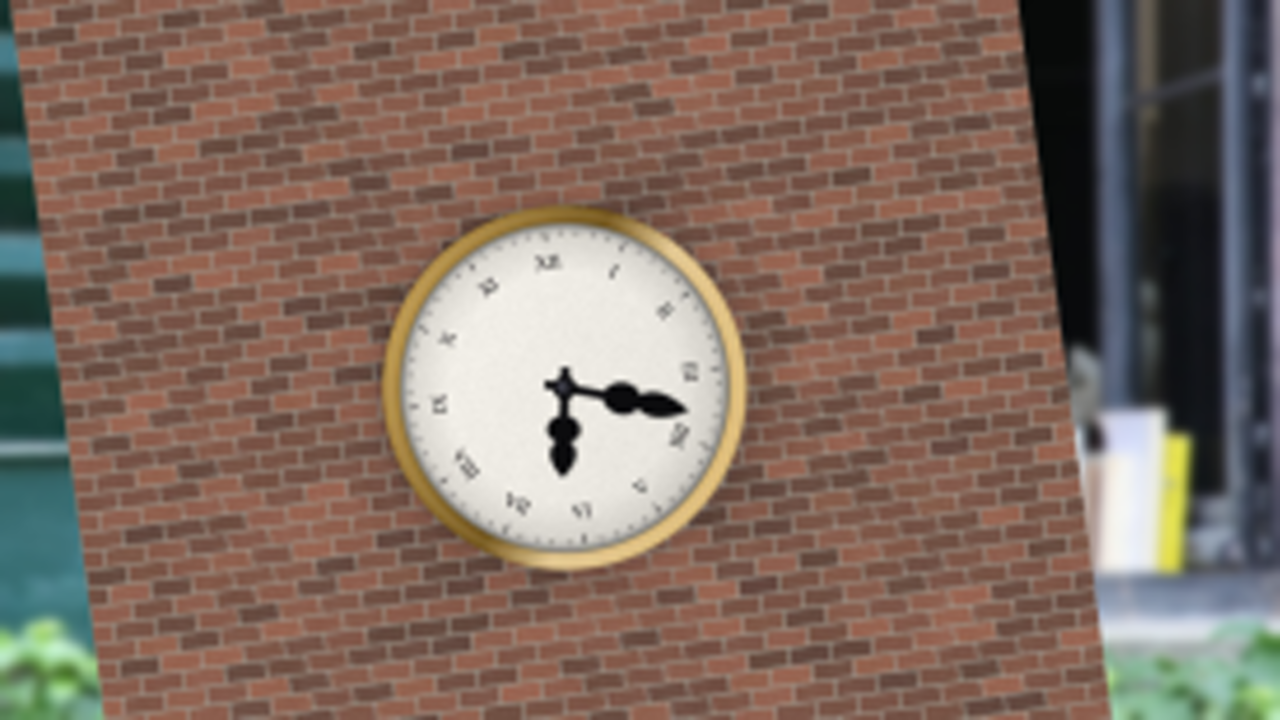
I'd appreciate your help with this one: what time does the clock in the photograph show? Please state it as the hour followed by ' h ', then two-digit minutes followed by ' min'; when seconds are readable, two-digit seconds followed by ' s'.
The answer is 6 h 18 min
